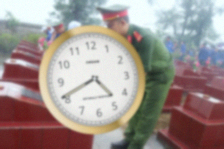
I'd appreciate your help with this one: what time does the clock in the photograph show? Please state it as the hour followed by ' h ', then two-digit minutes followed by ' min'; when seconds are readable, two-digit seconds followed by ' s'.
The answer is 4 h 41 min
